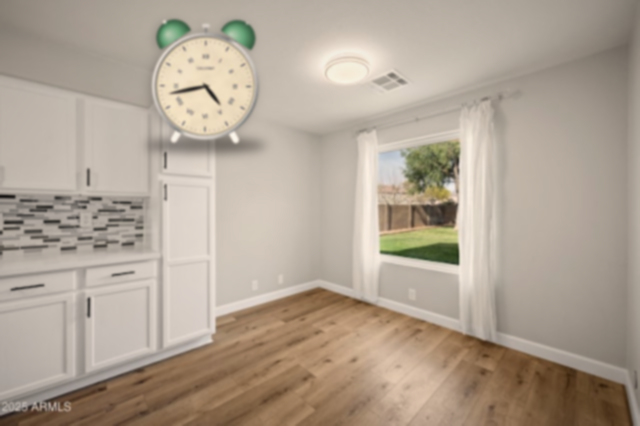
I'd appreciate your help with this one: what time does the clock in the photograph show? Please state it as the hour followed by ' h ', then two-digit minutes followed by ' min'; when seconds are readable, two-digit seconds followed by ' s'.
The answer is 4 h 43 min
